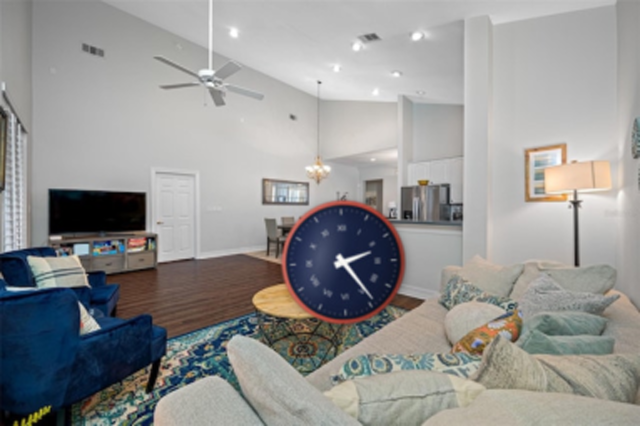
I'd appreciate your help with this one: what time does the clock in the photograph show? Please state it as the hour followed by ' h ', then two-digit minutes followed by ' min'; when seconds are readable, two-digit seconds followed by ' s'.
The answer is 2 h 24 min
